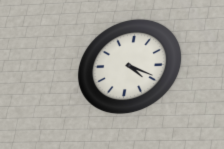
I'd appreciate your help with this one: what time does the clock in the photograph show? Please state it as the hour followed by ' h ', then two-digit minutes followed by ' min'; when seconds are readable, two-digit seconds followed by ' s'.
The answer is 4 h 19 min
